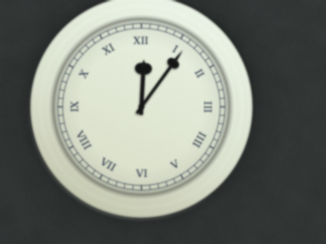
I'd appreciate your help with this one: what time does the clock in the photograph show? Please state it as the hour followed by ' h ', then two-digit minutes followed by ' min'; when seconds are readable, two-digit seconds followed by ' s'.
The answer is 12 h 06 min
